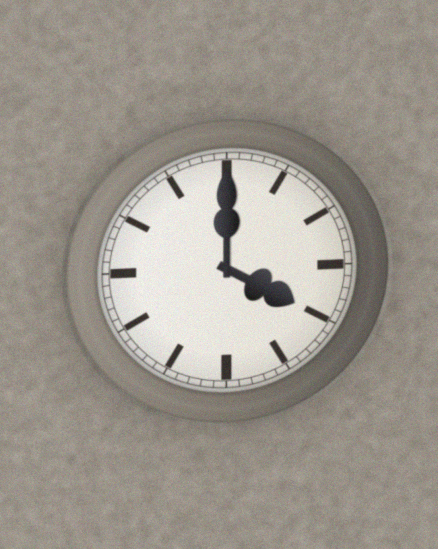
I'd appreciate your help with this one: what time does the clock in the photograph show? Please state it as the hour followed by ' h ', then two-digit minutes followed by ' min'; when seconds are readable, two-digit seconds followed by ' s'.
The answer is 4 h 00 min
